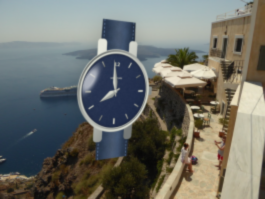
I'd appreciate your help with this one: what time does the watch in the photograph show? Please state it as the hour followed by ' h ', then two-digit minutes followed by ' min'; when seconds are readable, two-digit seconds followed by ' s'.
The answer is 7 h 59 min
